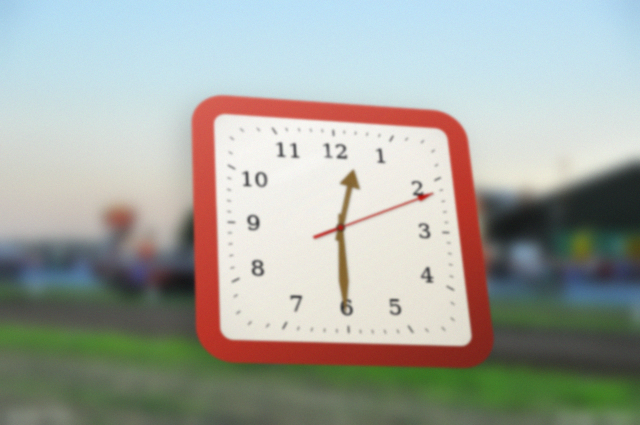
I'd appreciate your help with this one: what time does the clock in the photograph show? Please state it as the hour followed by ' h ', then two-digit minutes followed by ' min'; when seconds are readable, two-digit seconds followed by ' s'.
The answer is 12 h 30 min 11 s
